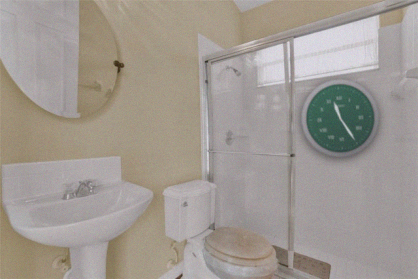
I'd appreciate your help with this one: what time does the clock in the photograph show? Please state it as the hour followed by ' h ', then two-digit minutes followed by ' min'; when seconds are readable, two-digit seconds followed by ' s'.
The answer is 11 h 25 min
